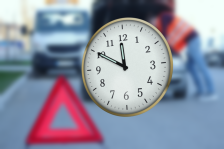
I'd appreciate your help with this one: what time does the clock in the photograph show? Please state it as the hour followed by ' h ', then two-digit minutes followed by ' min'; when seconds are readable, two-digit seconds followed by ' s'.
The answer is 11 h 50 min
